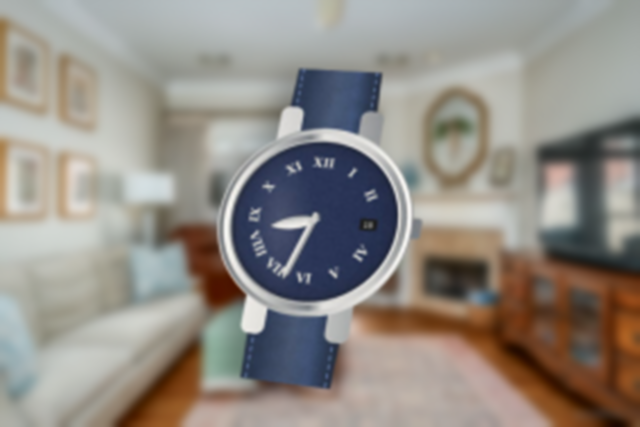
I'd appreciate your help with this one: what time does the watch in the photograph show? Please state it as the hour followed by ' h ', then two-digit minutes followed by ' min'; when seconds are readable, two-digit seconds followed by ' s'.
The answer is 8 h 33 min
